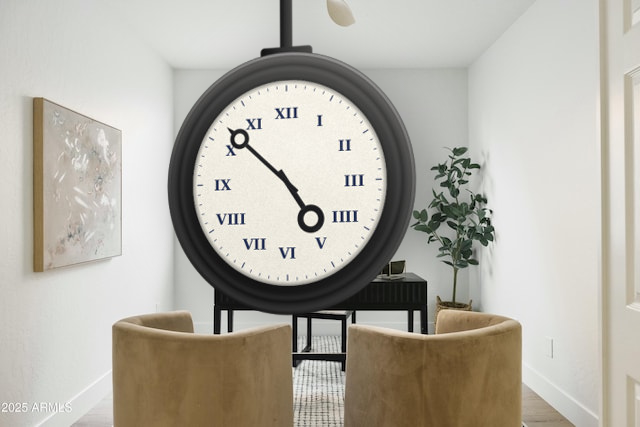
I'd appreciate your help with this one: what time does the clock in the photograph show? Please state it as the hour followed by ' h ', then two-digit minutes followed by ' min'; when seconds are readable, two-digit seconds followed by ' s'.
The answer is 4 h 52 min
